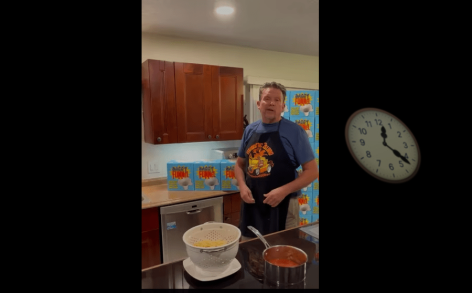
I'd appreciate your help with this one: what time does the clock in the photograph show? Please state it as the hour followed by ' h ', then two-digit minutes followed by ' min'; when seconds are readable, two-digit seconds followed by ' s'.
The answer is 12 h 22 min
